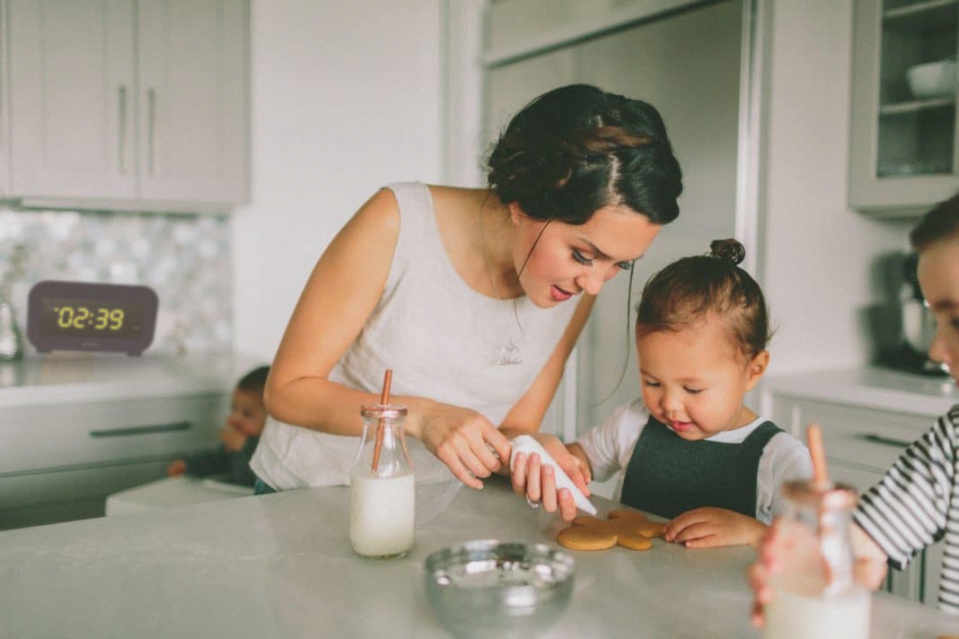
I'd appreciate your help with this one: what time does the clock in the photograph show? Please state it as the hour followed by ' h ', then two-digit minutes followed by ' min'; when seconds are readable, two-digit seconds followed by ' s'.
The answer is 2 h 39 min
